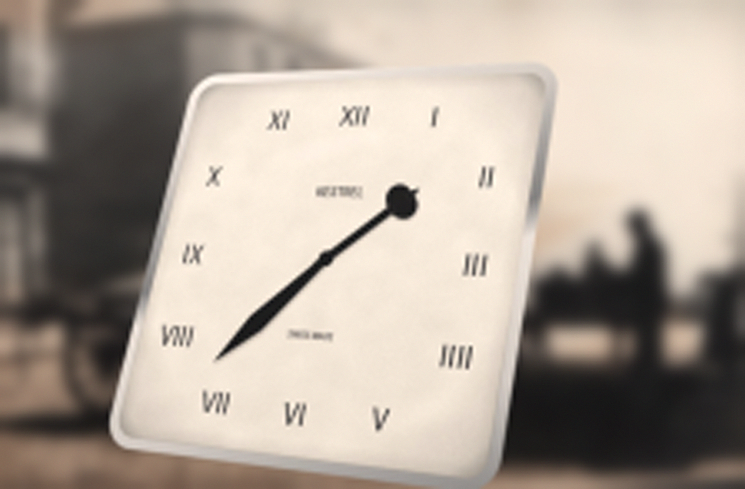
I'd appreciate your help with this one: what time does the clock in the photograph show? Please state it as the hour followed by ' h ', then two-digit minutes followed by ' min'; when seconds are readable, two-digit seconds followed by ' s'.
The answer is 1 h 37 min
